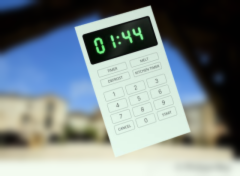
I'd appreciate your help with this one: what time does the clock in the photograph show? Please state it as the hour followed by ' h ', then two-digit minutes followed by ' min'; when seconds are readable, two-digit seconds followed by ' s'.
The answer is 1 h 44 min
